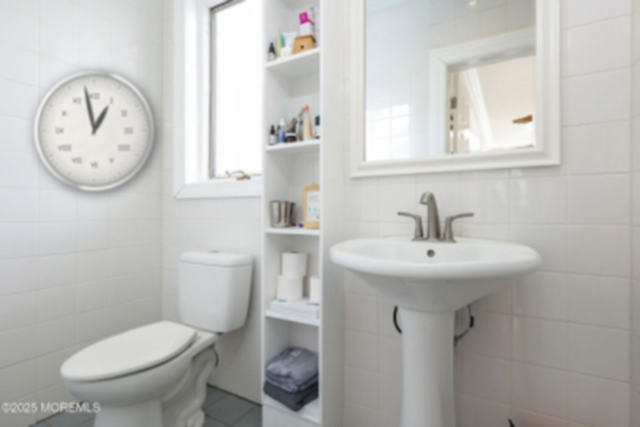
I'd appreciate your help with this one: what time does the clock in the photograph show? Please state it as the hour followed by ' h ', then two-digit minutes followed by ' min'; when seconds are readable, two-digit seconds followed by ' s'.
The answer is 12 h 58 min
